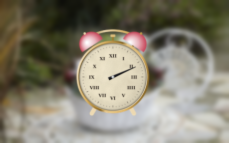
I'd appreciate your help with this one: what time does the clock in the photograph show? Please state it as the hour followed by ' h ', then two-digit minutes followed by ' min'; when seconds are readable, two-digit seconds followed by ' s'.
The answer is 2 h 11 min
